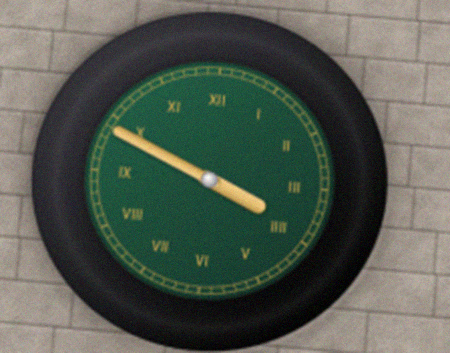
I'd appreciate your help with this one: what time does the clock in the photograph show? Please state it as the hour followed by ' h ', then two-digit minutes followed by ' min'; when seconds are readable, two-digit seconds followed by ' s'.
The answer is 3 h 49 min
